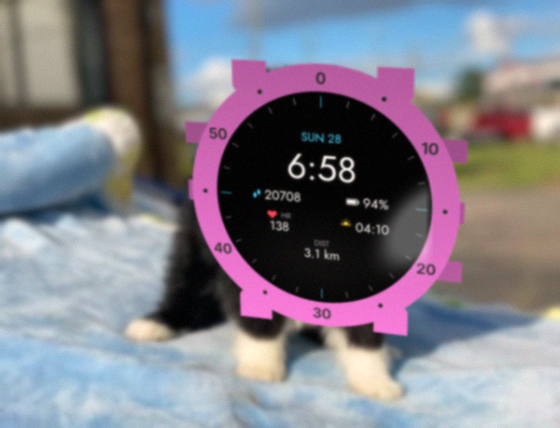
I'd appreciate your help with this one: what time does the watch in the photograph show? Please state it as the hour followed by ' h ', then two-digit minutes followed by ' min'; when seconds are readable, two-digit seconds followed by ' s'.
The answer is 6 h 58 min
